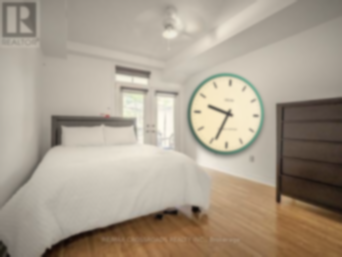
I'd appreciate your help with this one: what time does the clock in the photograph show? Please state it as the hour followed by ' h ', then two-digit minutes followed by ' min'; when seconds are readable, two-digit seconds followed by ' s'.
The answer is 9 h 34 min
